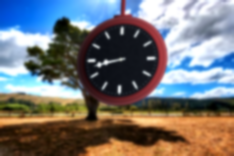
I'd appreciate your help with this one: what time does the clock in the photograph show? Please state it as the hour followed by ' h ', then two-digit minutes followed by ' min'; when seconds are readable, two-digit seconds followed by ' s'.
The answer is 8 h 43 min
